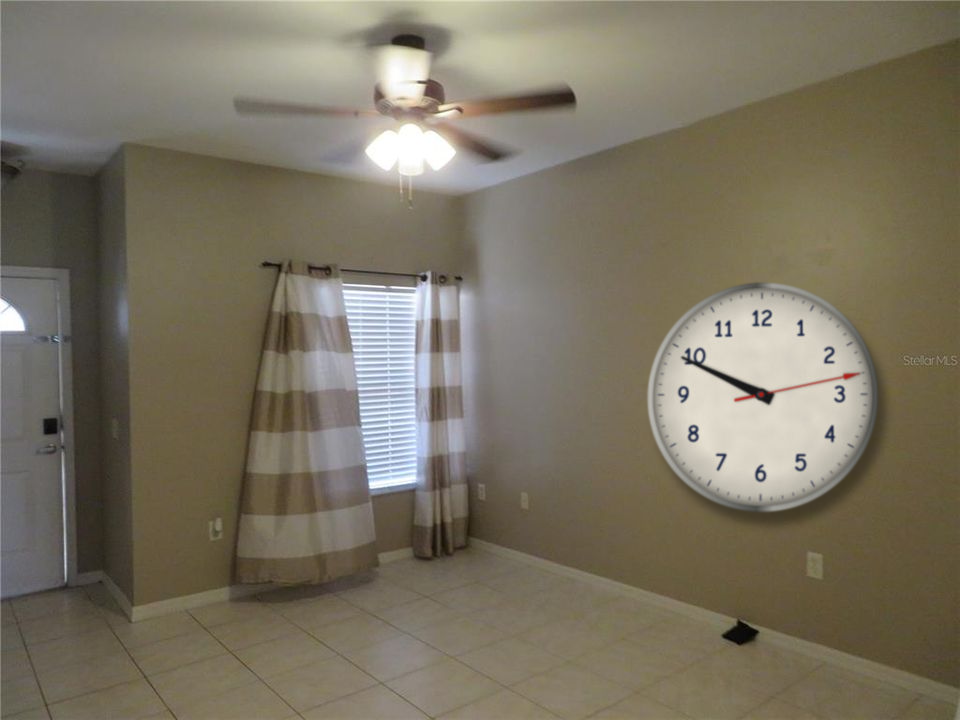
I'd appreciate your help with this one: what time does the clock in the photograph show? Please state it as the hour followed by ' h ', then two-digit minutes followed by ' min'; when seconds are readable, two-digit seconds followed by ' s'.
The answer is 9 h 49 min 13 s
